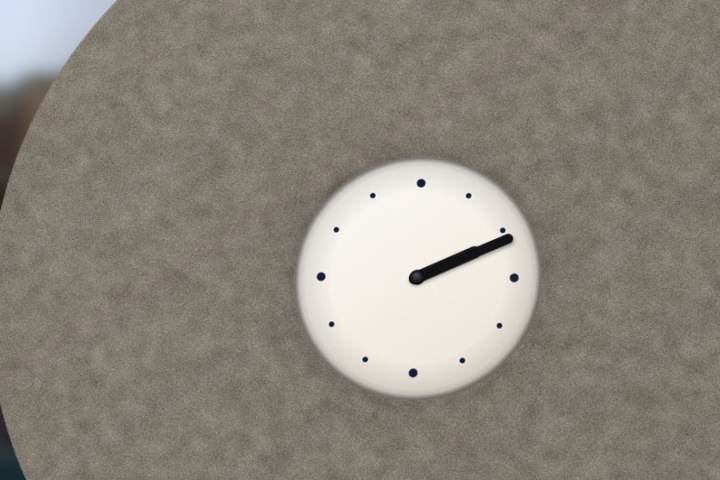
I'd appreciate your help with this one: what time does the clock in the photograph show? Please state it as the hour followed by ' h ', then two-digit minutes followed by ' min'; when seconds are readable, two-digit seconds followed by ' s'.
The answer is 2 h 11 min
